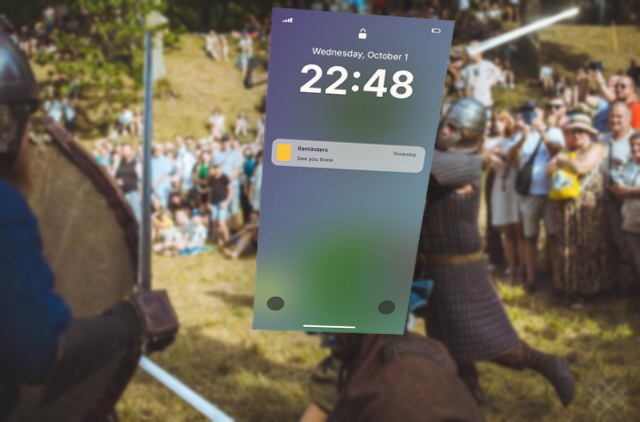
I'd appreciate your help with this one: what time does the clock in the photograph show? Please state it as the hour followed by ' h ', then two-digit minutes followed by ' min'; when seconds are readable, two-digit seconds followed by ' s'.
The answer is 22 h 48 min
